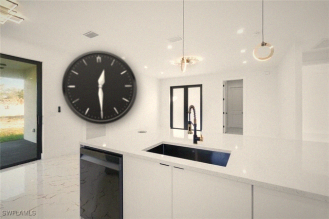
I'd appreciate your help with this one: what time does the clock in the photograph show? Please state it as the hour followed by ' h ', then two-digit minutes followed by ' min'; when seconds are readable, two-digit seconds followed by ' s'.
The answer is 12 h 30 min
